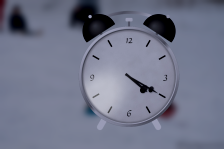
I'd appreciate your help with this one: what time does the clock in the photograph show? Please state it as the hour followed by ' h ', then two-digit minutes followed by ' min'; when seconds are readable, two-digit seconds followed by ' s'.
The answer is 4 h 20 min
